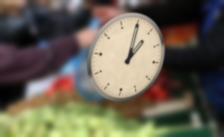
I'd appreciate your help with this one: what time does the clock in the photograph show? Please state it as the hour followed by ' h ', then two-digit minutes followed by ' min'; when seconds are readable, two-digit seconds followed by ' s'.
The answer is 1 h 00 min
